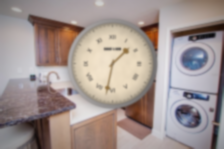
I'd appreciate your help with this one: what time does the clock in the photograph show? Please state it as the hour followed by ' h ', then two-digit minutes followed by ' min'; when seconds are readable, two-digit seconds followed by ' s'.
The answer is 1 h 32 min
